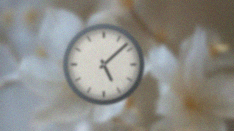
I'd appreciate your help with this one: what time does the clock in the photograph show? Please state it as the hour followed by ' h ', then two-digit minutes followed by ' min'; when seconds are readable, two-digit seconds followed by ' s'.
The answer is 5 h 08 min
